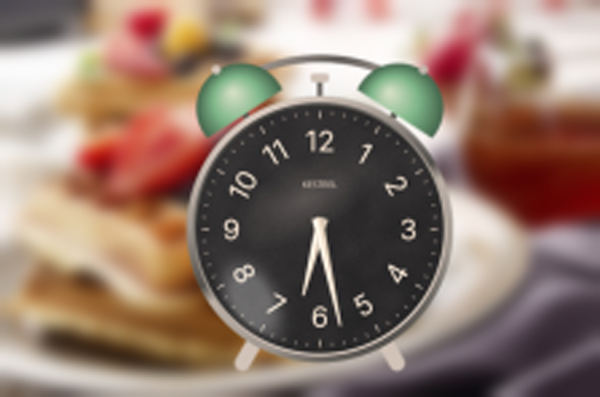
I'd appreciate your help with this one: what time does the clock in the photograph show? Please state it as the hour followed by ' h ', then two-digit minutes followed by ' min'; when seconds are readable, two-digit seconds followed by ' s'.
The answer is 6 h 28 min
